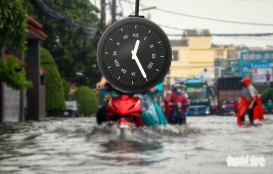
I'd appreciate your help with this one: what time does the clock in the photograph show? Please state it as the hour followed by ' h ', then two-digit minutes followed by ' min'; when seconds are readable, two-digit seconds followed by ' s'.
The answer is 12 h 25 min
